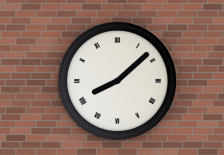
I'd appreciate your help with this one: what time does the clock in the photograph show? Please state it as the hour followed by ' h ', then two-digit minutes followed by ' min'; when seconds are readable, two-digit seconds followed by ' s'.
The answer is 8 h 08 min
